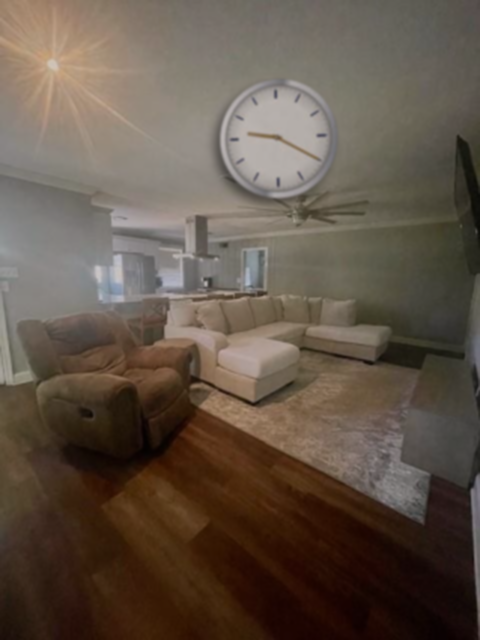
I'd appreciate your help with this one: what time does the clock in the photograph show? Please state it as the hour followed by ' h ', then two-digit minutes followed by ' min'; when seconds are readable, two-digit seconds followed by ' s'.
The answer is 9 h 20 min
